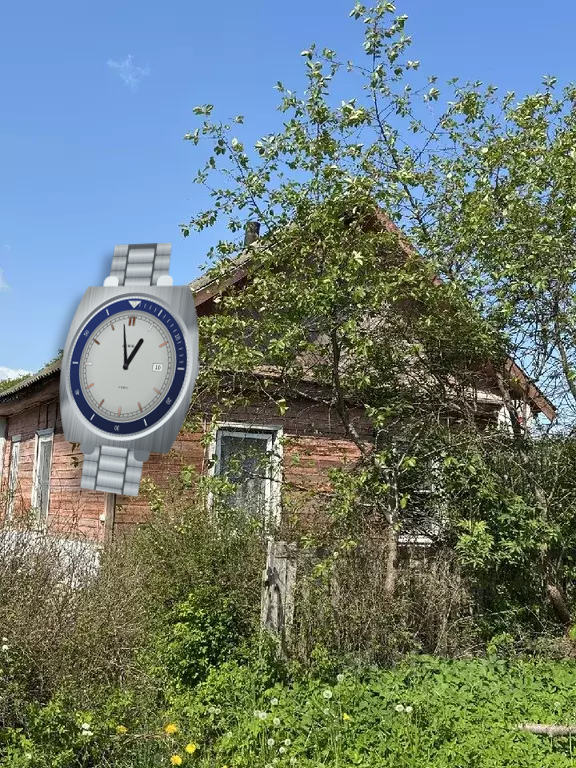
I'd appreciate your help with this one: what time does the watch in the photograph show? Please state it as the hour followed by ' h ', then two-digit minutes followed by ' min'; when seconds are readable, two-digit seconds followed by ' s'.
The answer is 12 h 58 min
